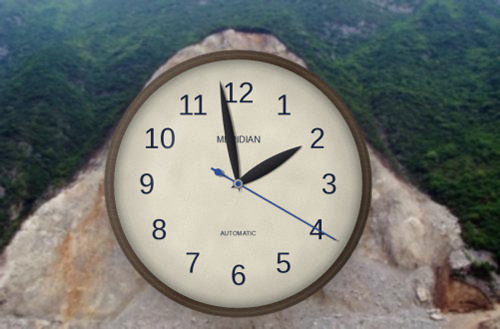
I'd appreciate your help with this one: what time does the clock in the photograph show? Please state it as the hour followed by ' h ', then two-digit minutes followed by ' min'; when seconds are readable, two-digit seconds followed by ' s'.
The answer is 1 h 58 min 20 s
